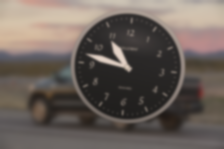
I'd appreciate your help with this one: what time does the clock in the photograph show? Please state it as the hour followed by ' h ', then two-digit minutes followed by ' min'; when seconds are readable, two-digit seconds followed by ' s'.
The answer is 10 h 47 min
